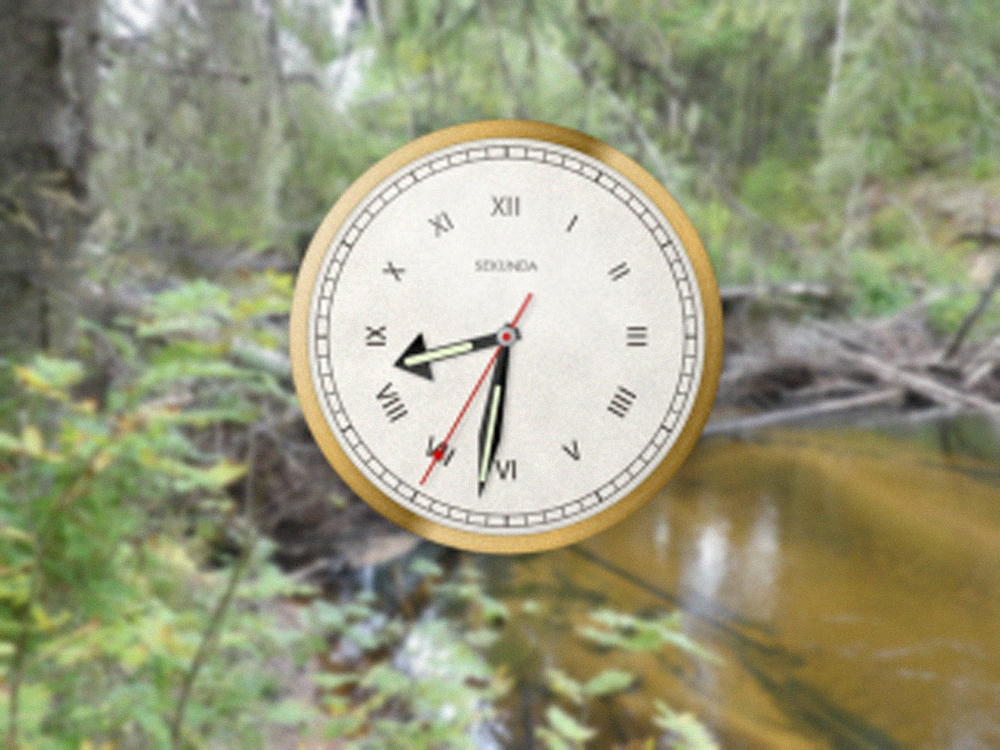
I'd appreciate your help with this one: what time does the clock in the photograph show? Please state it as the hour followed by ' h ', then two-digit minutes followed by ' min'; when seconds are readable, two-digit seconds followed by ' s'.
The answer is 8 h 31 min 35 s
